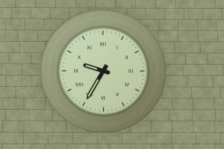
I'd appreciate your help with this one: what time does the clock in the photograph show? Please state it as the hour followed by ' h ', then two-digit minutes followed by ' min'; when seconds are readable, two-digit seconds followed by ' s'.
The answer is 9 h 35 min
